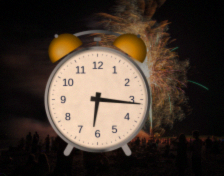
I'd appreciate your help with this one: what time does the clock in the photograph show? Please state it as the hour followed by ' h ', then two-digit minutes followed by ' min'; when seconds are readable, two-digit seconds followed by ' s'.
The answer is 6 h 16 min
